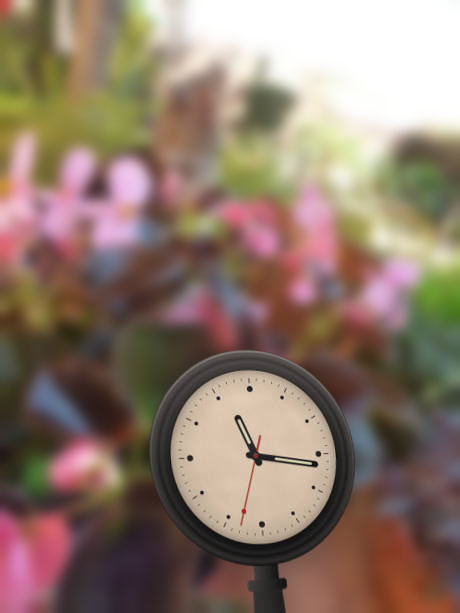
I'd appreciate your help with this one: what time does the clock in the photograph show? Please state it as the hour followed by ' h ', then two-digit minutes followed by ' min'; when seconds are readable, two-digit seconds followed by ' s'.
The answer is 11 h 16 min 33 s
